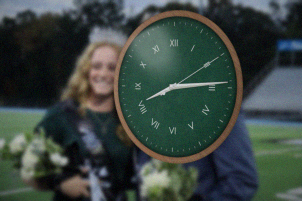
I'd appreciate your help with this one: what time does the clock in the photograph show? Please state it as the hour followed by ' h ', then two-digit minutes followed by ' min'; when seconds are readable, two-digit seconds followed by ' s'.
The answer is 8 h 14 min 10 s
